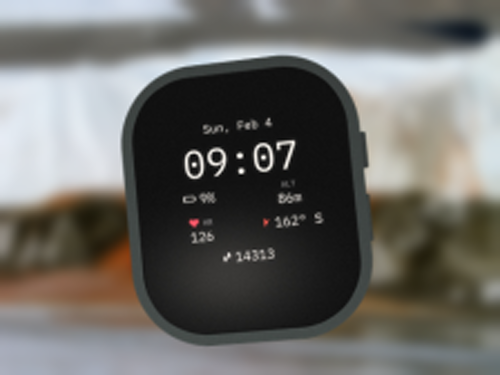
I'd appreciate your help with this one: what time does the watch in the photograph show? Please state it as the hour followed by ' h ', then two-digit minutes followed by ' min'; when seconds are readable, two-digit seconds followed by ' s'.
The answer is 9 h 07 min
